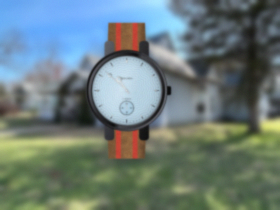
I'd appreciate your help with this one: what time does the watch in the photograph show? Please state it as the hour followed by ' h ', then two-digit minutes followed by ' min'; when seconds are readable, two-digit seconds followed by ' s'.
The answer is 10 h 52 min
